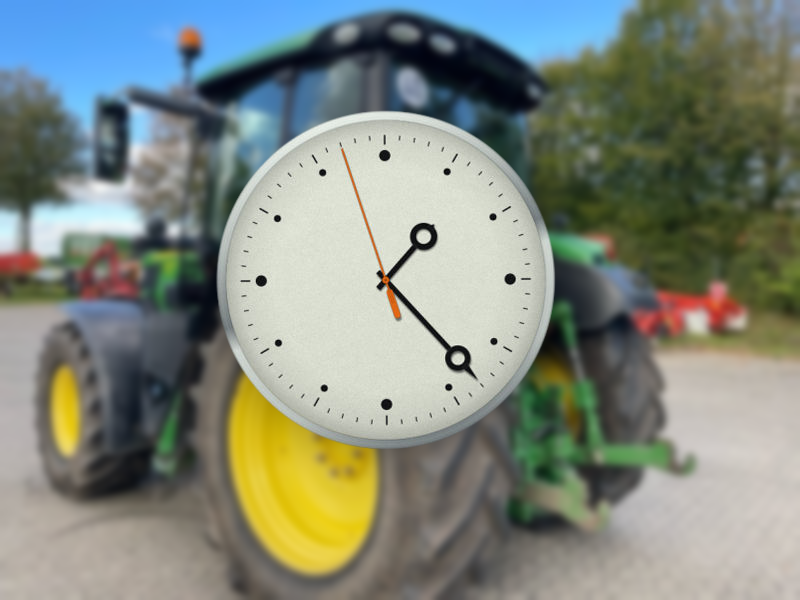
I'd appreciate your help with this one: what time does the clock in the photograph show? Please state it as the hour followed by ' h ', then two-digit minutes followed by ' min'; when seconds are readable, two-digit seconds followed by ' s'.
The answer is 1 h 22 min 57 s
